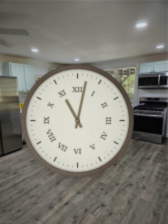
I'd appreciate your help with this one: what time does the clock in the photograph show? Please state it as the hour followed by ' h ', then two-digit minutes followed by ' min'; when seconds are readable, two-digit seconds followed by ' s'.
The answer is 11 h 02 min
